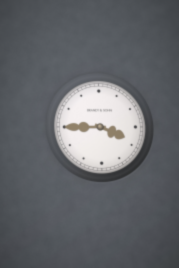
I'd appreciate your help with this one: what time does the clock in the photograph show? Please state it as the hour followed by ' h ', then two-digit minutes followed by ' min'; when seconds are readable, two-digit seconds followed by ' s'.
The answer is 3 h 45 min
